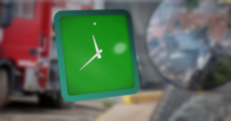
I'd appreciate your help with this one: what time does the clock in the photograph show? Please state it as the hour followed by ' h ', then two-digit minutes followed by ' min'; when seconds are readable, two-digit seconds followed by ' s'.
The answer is 11 h 39 min
